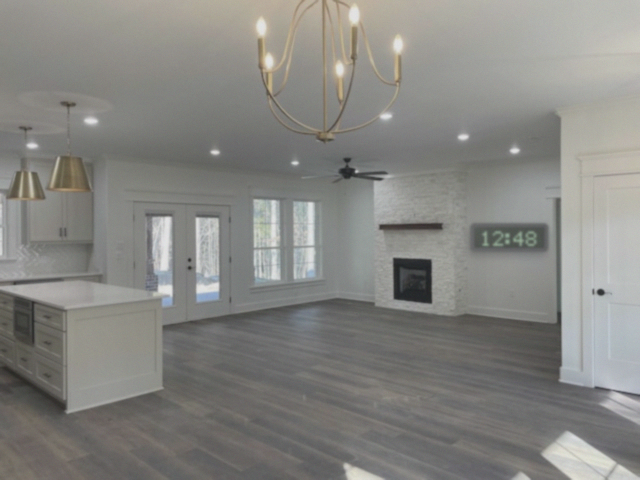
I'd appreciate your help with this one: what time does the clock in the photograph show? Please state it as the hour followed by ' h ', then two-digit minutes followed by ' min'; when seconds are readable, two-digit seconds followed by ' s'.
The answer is 12 h 48 min
